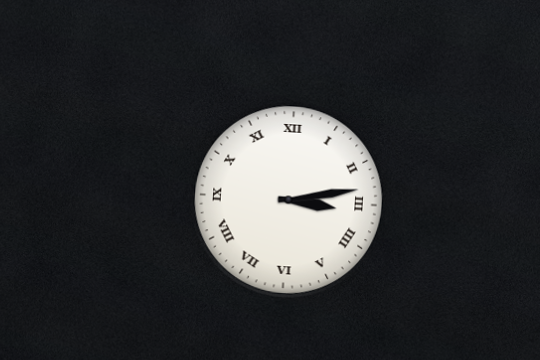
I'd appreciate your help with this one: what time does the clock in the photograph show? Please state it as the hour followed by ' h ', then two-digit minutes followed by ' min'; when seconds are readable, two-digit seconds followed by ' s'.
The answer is 3 h 13 min
